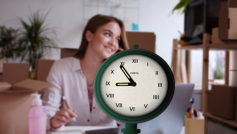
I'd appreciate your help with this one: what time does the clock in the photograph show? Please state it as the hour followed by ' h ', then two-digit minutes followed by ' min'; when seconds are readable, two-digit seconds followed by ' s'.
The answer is 8 h 54 min
